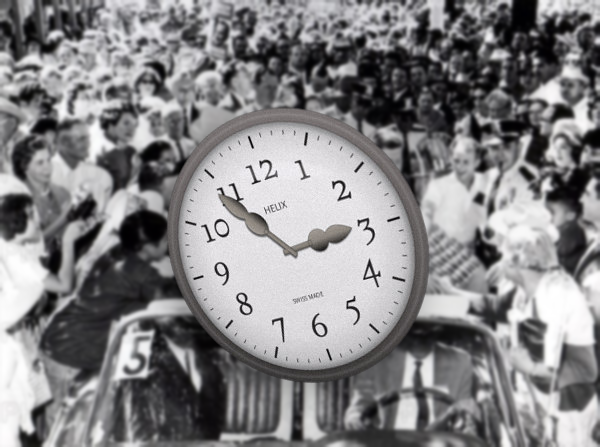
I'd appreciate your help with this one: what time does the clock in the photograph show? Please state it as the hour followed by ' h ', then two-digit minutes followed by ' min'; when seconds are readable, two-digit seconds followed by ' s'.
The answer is 2 h 54 min
